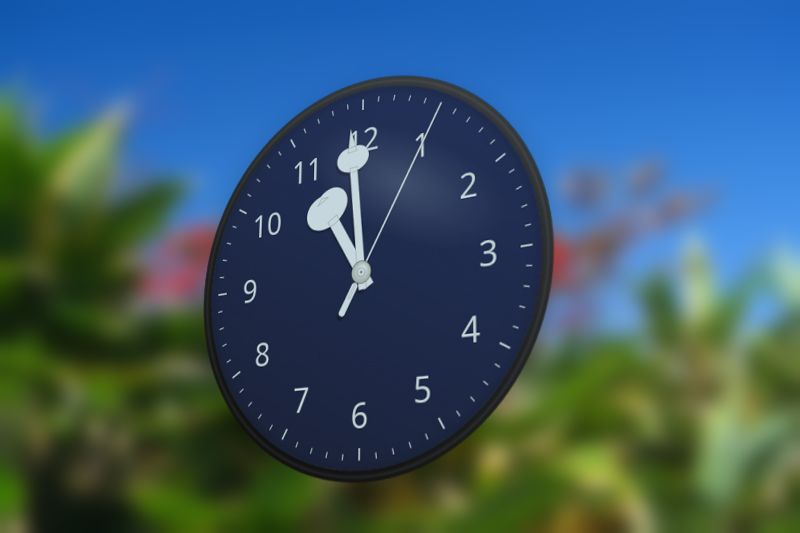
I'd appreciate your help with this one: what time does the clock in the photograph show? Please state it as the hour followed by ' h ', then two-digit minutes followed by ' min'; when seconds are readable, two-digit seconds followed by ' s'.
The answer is 10 h 59 min 05 s
